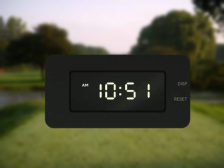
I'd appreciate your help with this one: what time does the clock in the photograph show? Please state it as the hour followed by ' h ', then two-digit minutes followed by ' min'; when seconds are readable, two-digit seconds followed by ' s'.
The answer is 10 h 51 min
